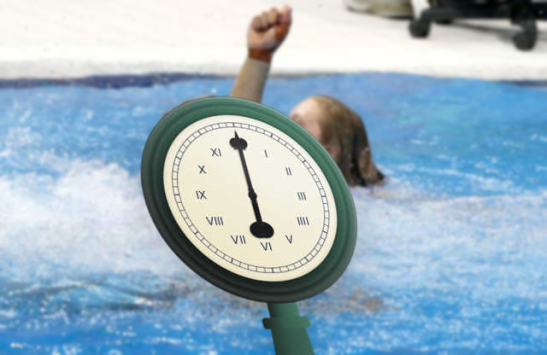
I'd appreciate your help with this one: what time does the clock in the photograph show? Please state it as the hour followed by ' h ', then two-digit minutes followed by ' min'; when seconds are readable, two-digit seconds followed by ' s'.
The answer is 6 h 00 min
